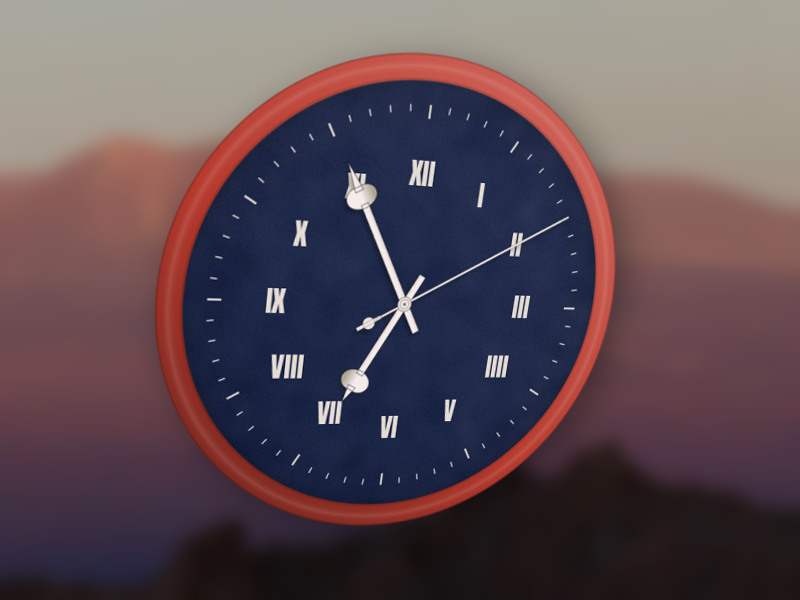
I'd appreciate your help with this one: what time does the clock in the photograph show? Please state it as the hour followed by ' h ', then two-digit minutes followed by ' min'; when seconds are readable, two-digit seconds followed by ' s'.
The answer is 6 h 55 min 10 s
